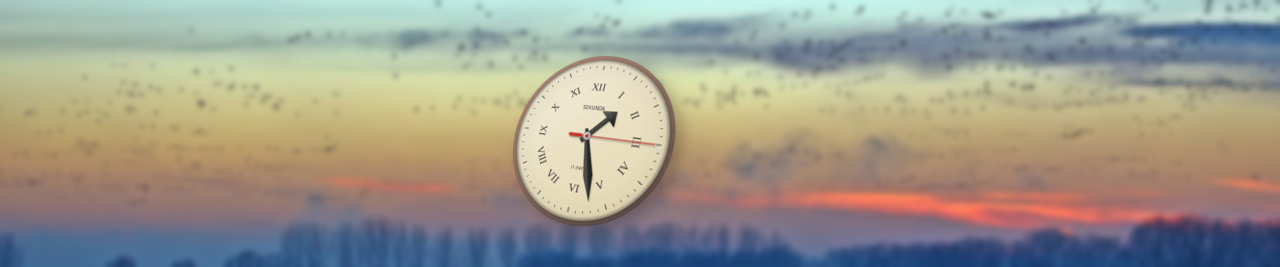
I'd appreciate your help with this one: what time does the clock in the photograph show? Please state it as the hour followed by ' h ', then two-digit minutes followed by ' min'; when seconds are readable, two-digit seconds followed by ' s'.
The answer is 1 h 27 min 15 s
